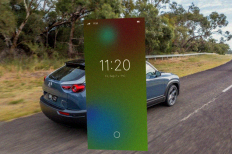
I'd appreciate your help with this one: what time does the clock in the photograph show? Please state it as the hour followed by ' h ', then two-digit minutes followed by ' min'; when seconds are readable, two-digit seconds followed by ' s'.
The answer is 11 h 20 min
